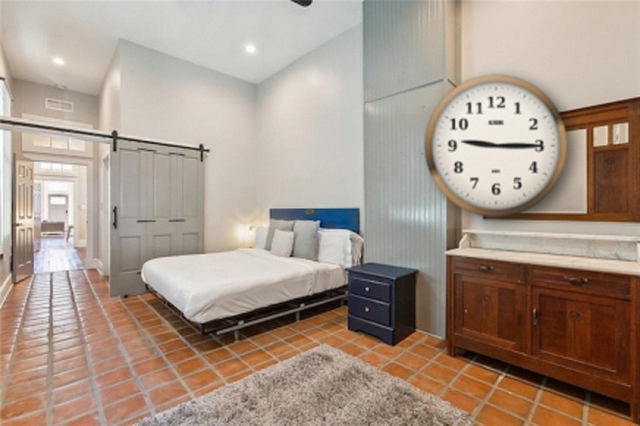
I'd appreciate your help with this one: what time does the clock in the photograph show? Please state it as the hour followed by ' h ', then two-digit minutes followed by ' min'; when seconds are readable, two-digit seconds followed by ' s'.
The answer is 9 h 15 min
